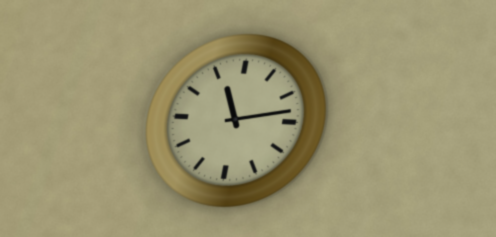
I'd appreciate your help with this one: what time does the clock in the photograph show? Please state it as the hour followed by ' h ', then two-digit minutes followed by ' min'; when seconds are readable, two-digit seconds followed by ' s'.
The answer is 11 h 13 min
